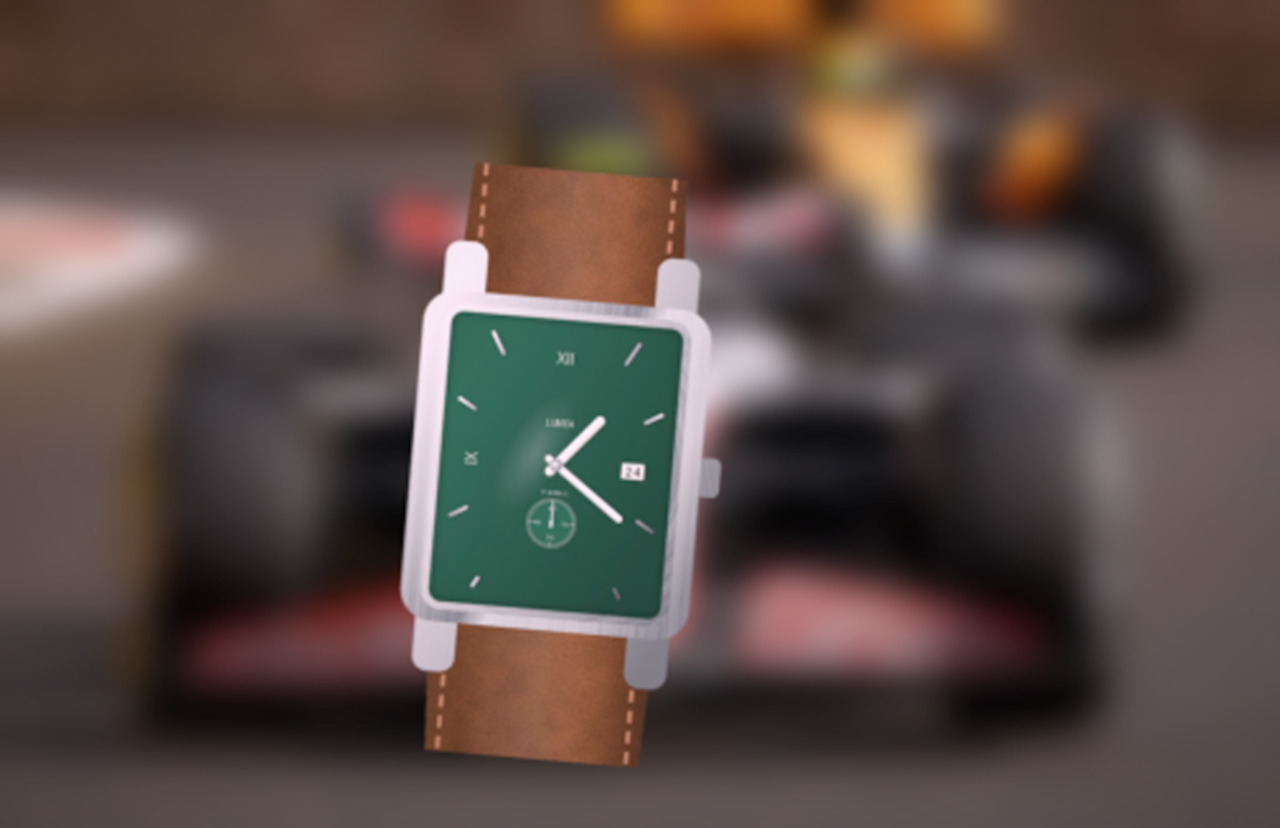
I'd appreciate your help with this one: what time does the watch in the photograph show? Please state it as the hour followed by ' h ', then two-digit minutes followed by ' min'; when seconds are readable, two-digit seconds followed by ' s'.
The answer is 1 h 21 min
